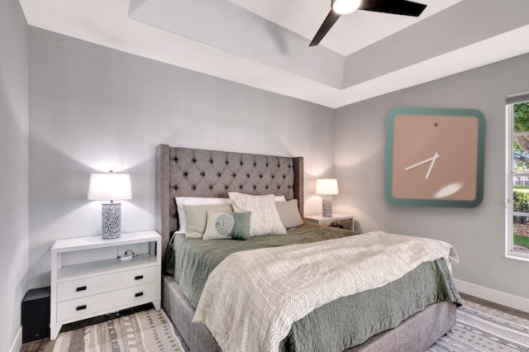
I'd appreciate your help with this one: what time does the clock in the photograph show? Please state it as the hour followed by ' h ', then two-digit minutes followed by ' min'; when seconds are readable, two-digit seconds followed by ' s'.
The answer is 6 h 41 min
